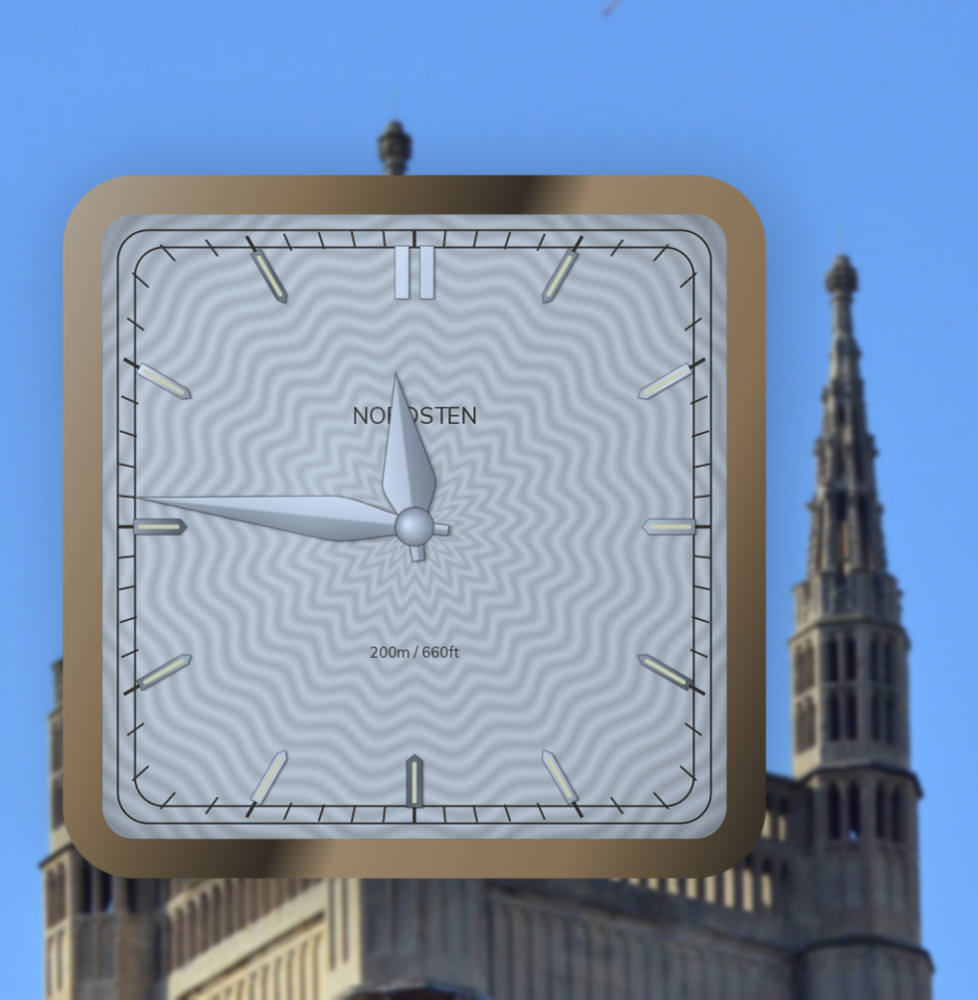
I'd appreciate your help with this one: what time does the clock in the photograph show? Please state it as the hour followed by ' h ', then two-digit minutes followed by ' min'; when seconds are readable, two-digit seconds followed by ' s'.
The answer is 11 h 46 min
